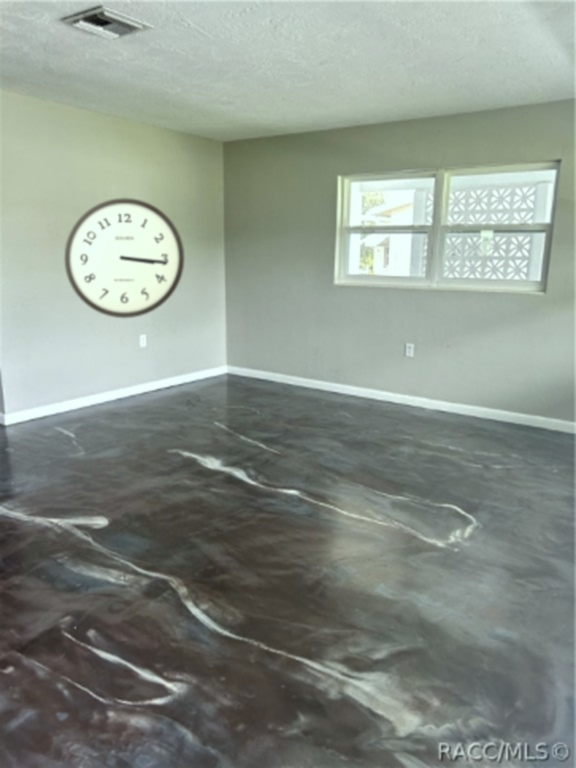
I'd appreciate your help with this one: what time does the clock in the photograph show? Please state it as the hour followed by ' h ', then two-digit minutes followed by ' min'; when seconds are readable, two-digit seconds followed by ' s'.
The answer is 3 h 16 min
